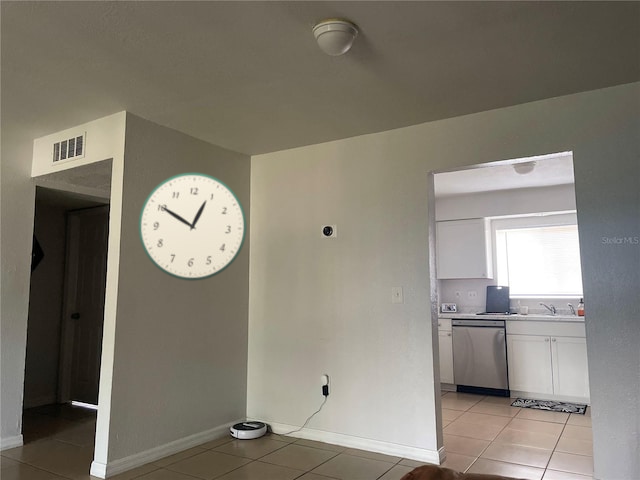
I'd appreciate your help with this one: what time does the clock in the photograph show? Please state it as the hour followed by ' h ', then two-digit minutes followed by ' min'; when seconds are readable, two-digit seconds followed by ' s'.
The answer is 12 h 50 min
